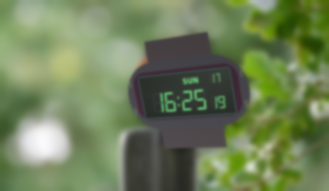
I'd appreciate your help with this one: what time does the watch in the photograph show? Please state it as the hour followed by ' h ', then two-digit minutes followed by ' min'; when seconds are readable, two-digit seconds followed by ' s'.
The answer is 16 h 25 min
